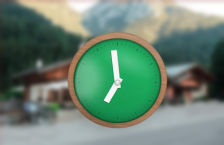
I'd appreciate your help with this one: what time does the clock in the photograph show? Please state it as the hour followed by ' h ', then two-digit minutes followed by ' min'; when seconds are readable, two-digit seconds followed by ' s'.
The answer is 6 h 59 min
